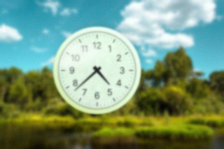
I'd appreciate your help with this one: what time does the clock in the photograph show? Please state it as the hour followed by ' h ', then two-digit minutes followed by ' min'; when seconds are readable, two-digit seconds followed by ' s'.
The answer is 4 h 38 min
